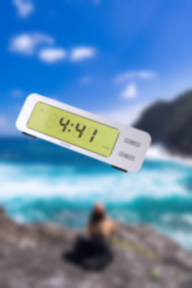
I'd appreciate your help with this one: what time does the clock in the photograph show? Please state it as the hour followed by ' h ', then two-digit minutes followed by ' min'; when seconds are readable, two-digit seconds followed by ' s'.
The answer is 4 h 41 min
